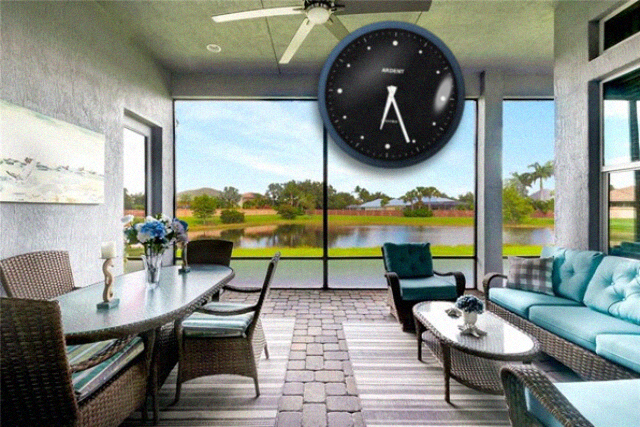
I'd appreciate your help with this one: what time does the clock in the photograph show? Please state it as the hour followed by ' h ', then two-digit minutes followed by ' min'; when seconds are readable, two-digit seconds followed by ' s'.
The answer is 6 h 26 min
